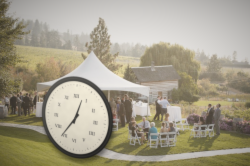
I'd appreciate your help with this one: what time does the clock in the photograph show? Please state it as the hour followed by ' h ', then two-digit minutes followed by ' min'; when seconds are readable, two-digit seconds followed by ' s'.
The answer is 12 h 36 min
